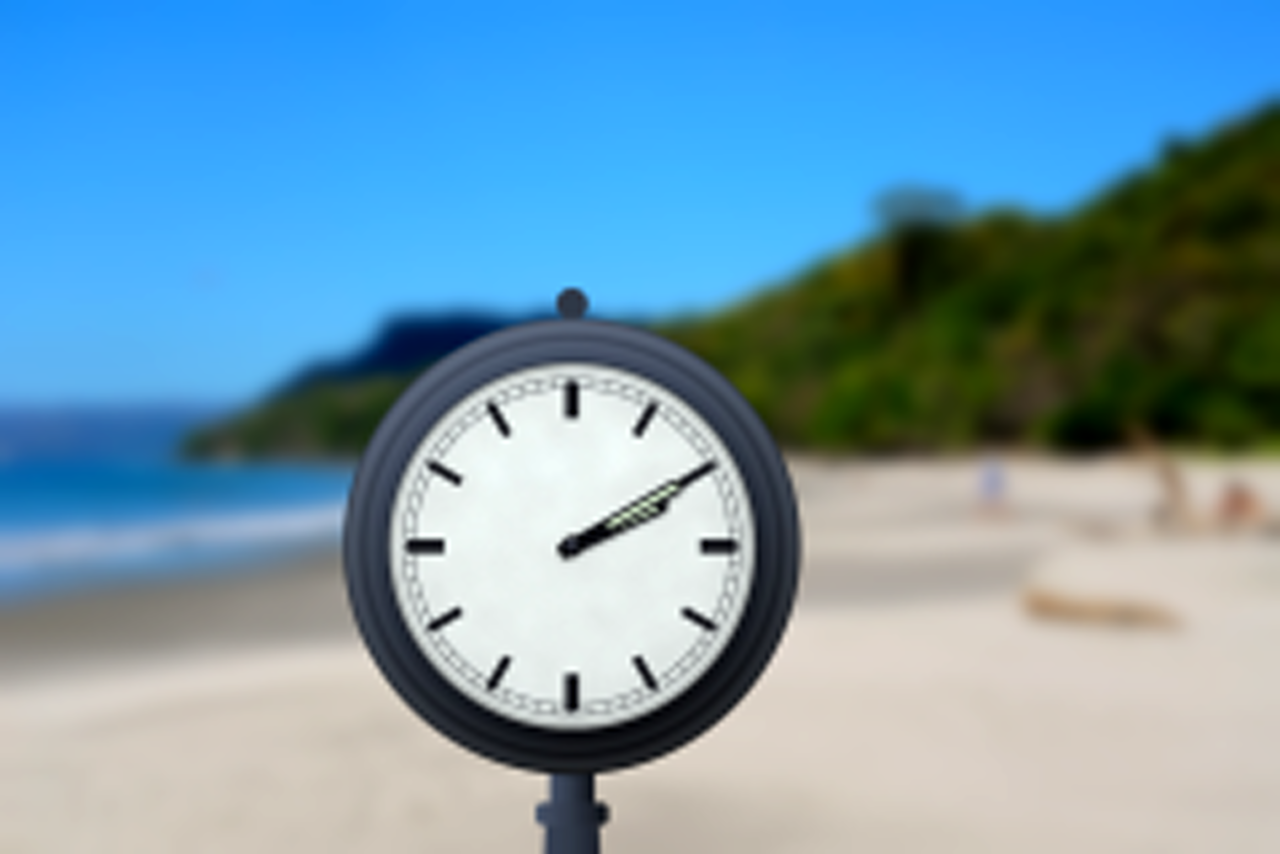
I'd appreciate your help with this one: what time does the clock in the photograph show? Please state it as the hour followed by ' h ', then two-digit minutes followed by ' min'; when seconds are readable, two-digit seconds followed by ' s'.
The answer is 2 h 10 min
